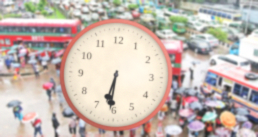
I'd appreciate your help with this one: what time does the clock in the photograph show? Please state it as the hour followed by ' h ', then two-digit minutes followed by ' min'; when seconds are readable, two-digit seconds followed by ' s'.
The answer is 6 h 31 min
